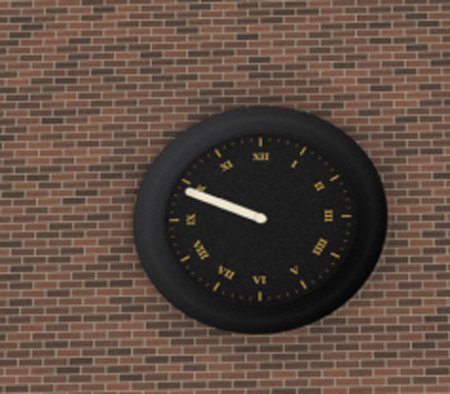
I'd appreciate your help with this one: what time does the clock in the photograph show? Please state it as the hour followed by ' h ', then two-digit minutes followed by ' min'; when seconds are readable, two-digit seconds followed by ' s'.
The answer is 9 h 49 min
